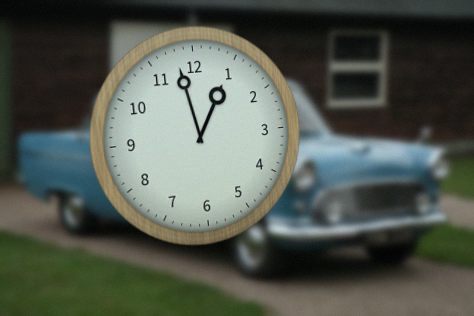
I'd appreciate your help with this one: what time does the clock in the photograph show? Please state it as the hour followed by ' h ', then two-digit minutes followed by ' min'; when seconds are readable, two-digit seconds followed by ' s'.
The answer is 12 h 58 min
